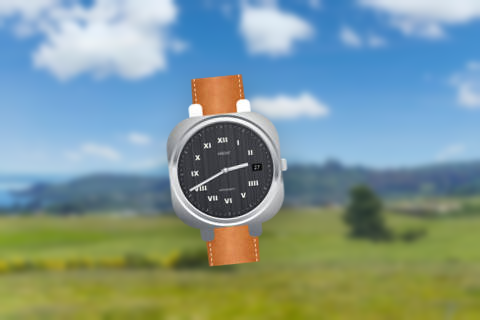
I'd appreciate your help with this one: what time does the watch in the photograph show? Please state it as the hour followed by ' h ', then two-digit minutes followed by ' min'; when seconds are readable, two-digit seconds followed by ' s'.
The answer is 2 h 41 min
